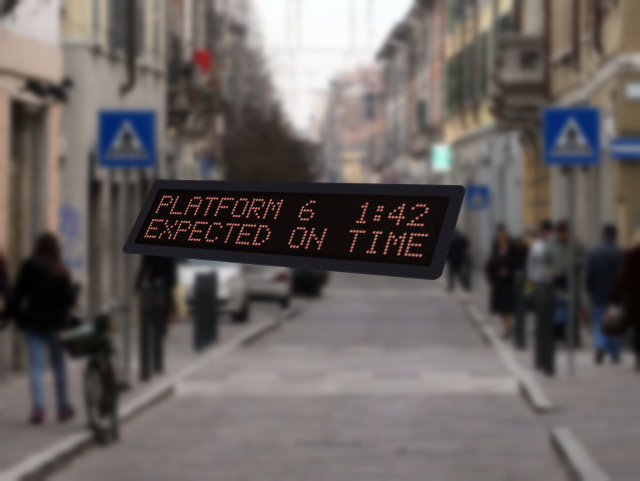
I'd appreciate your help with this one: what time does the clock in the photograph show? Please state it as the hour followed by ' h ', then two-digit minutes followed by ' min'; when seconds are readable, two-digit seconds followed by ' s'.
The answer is 1 h 42 min
